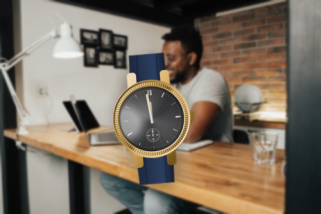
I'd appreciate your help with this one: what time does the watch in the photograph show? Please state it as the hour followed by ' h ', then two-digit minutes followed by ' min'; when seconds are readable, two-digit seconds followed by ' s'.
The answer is 11 h 59 min
